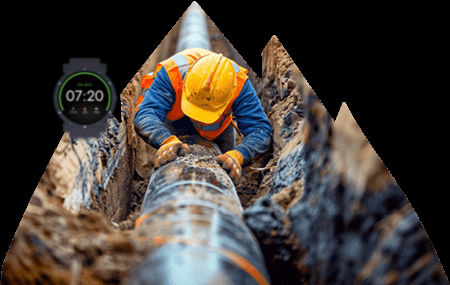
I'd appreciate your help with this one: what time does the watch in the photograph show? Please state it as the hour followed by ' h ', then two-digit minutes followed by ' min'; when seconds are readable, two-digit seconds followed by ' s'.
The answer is 7 h 20 min
